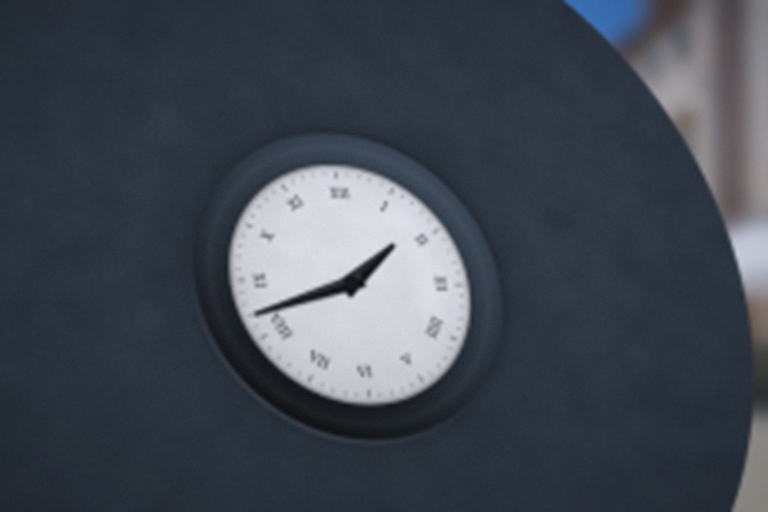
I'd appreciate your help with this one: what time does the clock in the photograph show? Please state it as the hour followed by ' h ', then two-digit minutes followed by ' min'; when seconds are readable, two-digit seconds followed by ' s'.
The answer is 1 h 42 min
